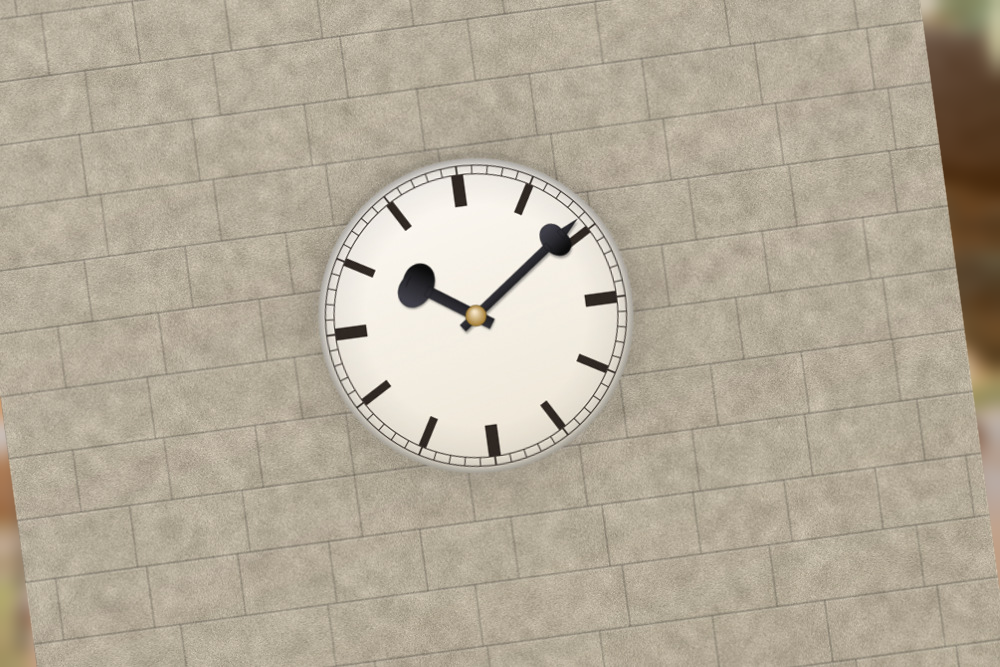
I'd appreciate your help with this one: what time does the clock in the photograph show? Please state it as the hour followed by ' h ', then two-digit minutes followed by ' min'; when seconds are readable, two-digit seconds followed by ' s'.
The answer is 10 h 09 min
